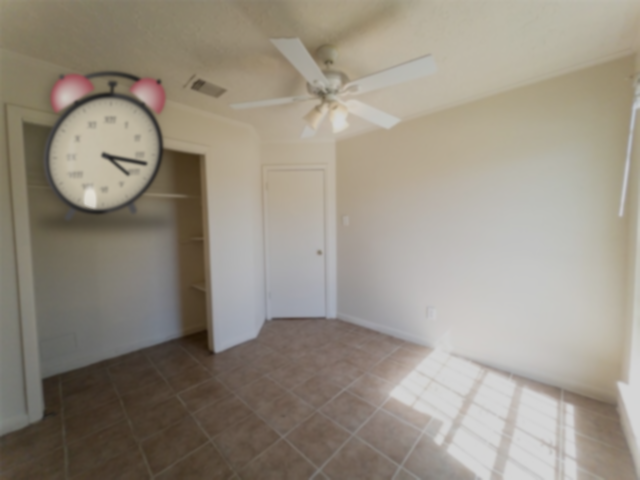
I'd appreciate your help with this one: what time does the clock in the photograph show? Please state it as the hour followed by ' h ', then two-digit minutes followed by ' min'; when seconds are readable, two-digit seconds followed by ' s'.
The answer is 4 h 17 min
